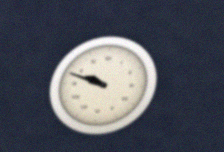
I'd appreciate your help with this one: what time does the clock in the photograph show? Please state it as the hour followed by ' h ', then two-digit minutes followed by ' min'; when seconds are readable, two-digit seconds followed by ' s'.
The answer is 9 h 48 min
